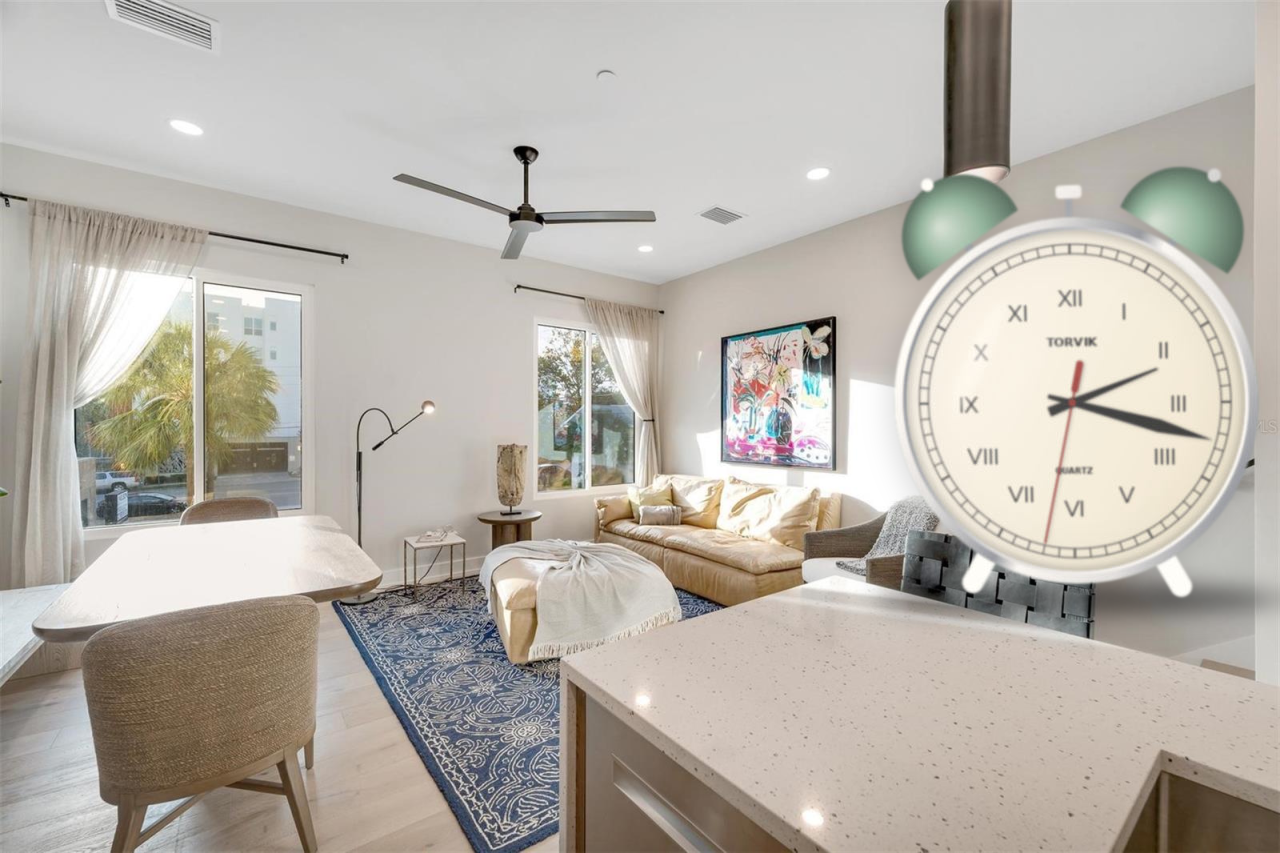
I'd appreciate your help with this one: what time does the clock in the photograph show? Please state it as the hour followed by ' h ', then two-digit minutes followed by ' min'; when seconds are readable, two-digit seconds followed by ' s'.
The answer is 2 h 17 min 32 s
